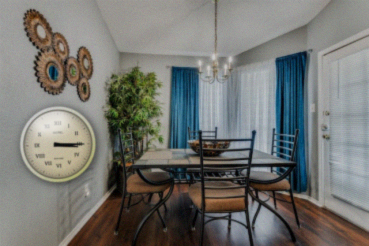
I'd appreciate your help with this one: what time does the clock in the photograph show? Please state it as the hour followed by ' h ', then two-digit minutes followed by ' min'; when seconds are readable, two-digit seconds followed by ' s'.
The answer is 3 h 15 min
